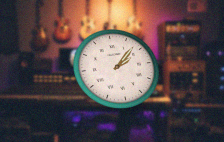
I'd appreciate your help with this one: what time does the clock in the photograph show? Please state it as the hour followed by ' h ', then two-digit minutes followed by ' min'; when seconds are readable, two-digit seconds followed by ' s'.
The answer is 2 h 08 min
